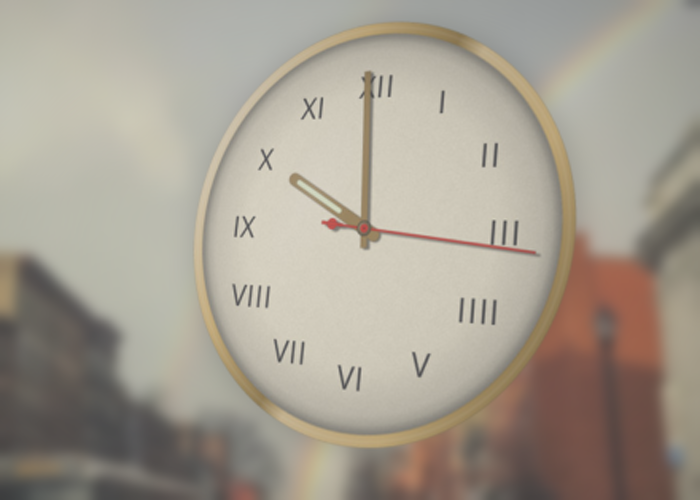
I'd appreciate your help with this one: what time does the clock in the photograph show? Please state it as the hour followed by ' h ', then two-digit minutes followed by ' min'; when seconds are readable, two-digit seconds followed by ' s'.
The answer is 9 h 59 min 16 s
